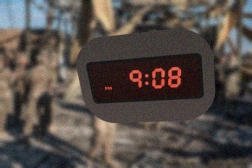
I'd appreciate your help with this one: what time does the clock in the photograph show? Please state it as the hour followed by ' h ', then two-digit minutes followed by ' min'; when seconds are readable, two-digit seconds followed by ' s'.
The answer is 9 h 08 min
